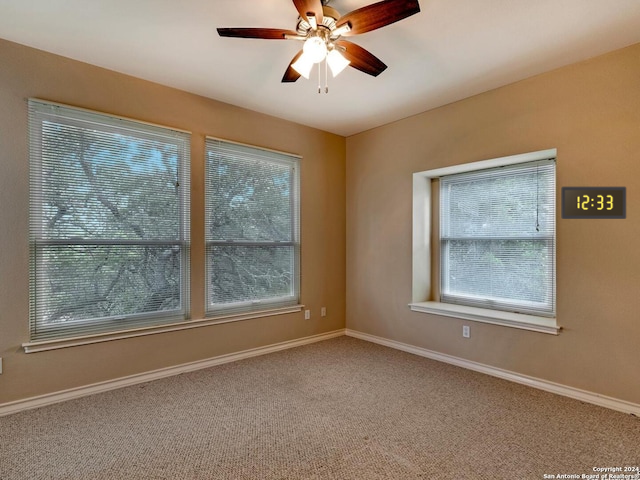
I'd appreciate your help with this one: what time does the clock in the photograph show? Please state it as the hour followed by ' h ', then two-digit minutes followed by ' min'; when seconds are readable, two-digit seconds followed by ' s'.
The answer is 12 h 33 min
